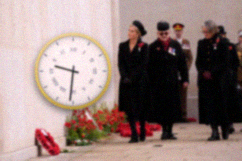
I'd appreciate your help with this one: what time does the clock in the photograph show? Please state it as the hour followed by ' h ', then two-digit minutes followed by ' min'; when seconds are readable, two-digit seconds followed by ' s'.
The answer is 9 h 31 min
